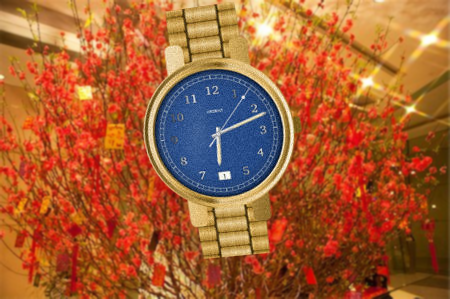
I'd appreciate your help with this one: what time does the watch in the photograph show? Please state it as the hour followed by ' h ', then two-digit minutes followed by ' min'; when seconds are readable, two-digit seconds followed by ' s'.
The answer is 6 h 12 min 07 s
